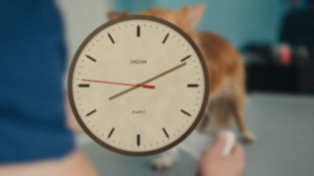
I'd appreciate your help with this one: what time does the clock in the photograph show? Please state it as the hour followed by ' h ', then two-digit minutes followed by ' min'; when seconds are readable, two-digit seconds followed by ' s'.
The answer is 8 h 10 min 46 s
